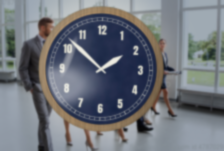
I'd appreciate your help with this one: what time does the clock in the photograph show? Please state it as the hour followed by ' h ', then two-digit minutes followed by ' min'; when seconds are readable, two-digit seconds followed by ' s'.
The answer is 1 h 52 min
